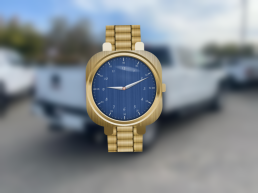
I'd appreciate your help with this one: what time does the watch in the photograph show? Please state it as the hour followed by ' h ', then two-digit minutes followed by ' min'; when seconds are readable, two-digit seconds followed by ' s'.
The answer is 9 h 11 min
